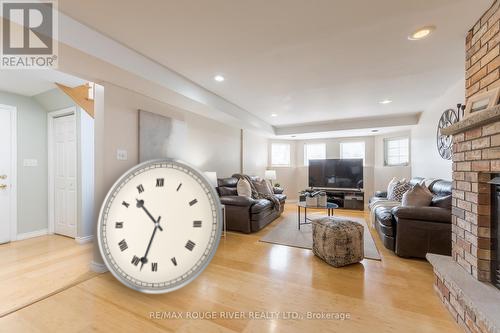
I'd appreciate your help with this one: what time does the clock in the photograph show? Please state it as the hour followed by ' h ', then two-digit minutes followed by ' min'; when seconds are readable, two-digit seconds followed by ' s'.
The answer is 10 h 33 min
